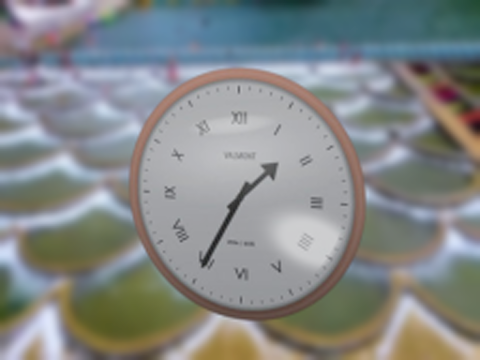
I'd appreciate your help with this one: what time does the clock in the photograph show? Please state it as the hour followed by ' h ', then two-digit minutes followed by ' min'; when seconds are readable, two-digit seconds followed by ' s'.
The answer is 1 h 35 min
